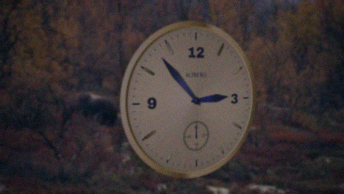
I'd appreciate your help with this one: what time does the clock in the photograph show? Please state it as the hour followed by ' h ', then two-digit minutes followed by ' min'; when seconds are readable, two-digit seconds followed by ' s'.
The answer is 2 h 53 min
